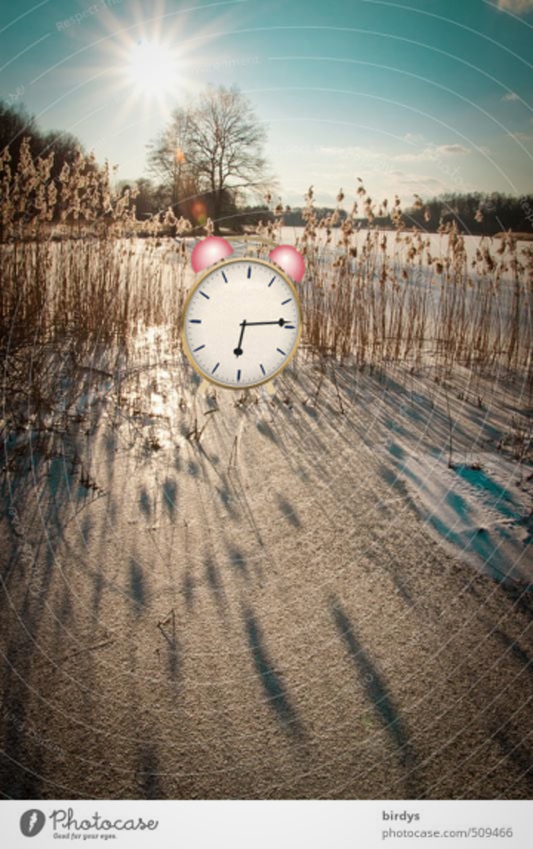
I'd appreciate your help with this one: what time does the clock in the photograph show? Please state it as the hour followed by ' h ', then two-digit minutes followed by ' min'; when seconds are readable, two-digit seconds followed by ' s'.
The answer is 6 h 14 min
